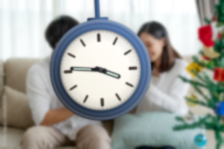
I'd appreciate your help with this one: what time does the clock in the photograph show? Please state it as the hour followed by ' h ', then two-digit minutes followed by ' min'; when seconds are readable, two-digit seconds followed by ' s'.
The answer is 3 h 46 min
